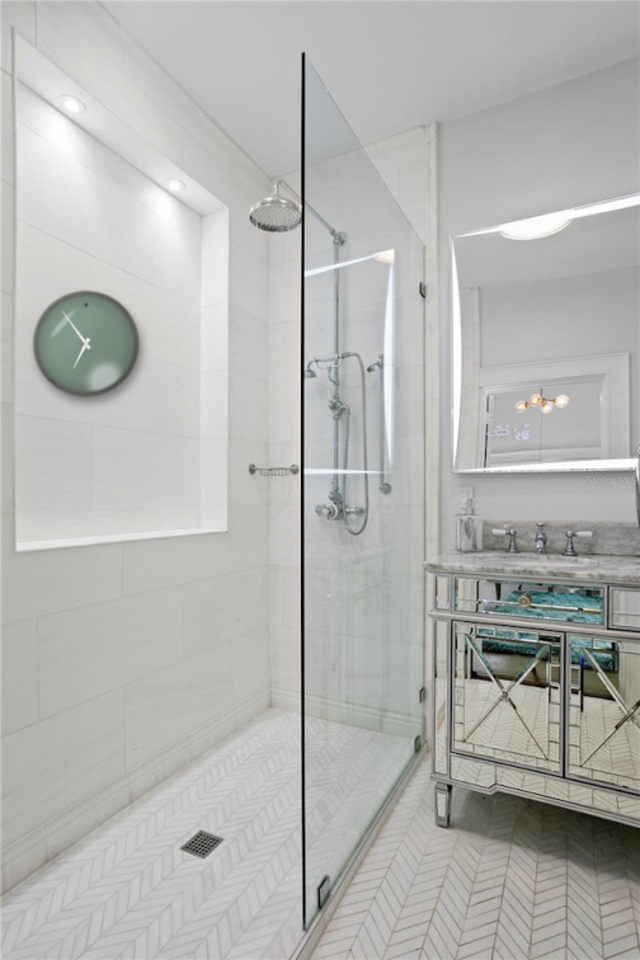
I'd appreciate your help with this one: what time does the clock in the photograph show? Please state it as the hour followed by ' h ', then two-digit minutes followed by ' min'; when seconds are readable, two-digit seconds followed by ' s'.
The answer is 6 h 54 min
